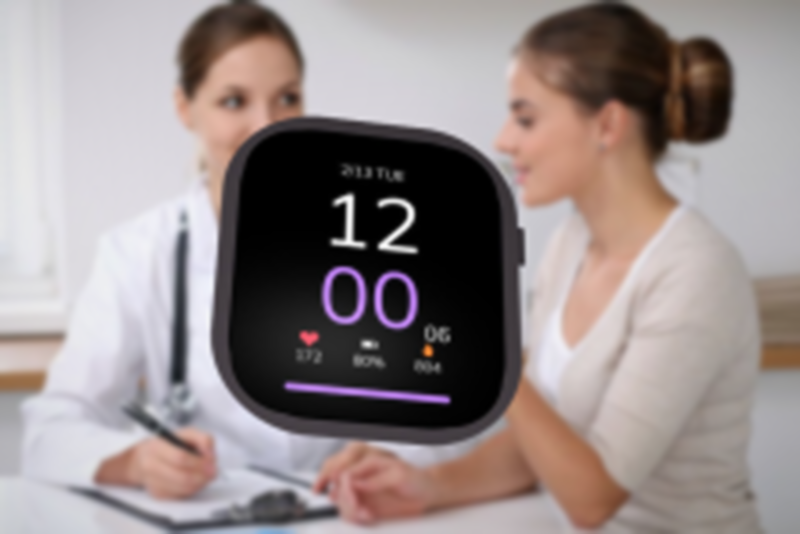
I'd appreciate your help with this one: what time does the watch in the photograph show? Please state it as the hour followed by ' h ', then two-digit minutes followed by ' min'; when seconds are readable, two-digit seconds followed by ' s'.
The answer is 12 h 00 min
